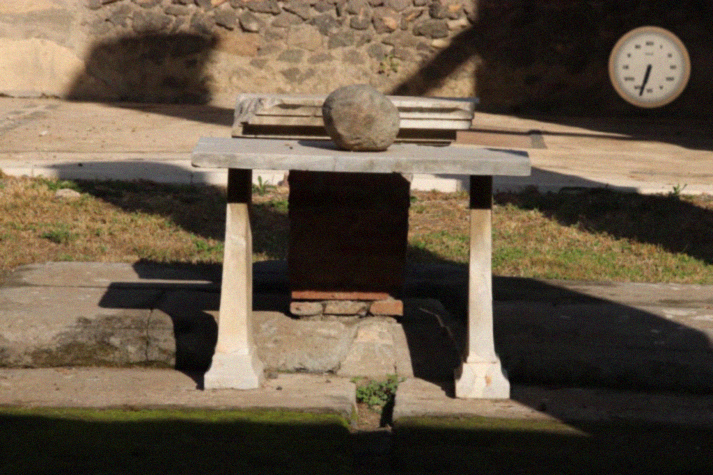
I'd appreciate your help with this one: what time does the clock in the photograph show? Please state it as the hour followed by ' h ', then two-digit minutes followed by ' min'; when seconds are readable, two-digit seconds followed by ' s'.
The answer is 6 h 33 min
